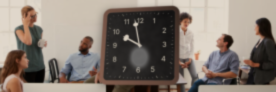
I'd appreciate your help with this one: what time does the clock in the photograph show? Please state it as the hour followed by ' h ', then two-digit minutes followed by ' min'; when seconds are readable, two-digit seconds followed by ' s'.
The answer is 9 h 58 min
